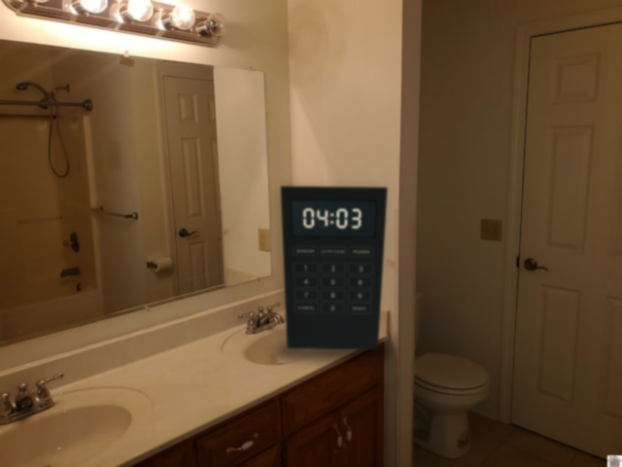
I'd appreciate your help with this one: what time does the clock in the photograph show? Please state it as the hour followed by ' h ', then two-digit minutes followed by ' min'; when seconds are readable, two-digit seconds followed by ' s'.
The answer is 4 h 03 min
